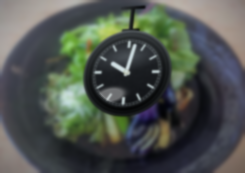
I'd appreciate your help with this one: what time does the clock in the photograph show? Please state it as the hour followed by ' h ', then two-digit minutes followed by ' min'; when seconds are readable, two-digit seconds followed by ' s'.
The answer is 10 h 02 min
